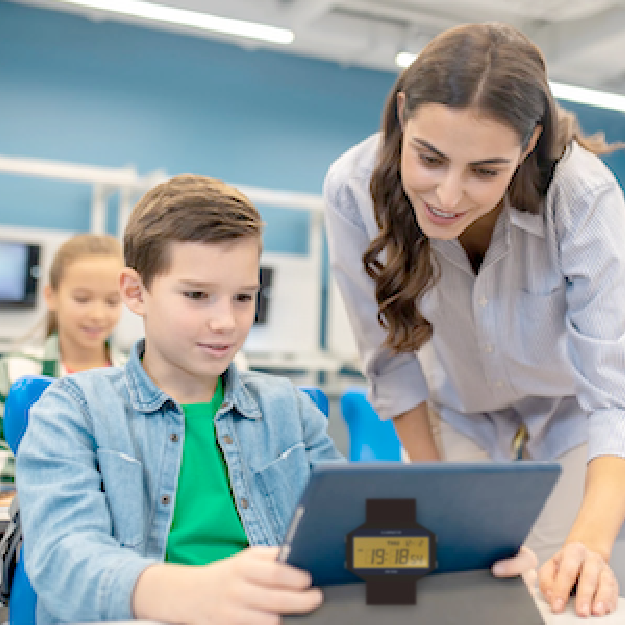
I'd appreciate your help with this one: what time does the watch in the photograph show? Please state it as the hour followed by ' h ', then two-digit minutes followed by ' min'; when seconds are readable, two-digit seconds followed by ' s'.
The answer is 19 h 18 min
